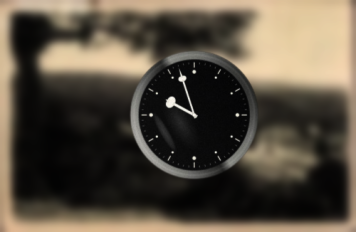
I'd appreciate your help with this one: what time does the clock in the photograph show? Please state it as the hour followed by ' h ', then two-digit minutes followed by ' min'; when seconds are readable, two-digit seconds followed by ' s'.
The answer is 9 h 57 min
